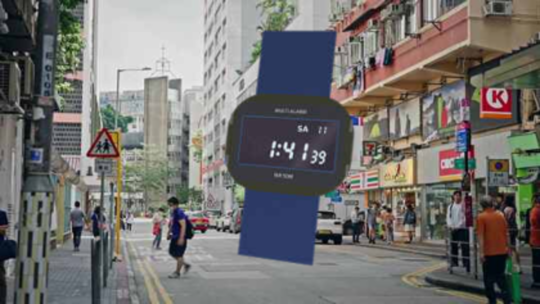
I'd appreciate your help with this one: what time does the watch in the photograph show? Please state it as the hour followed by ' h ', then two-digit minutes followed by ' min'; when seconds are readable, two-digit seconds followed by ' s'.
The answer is 1 h 41 min 39 s
